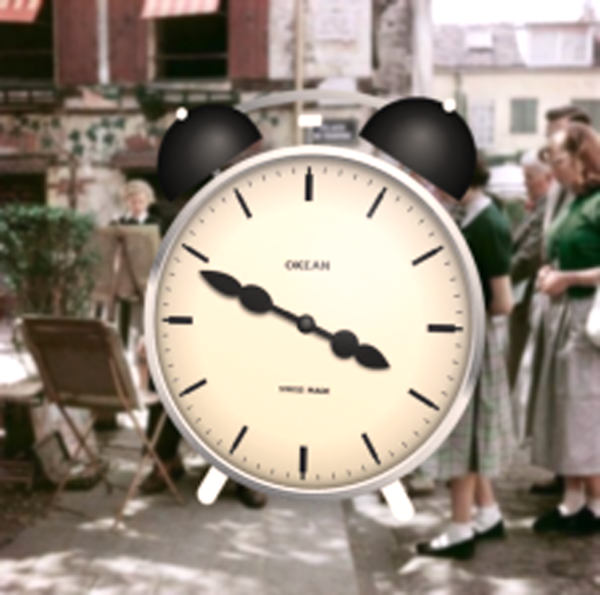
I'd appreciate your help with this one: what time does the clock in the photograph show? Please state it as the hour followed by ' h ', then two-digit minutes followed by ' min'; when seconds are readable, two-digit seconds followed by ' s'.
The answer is 3 h 49 min
